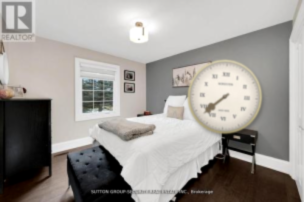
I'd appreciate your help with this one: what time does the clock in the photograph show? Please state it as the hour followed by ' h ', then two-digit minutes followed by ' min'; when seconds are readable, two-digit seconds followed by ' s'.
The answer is 7 h 38 min
